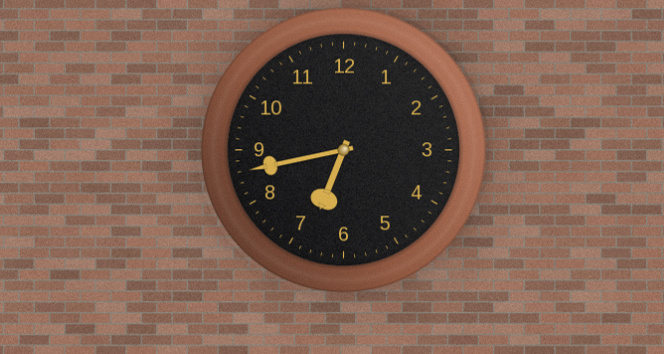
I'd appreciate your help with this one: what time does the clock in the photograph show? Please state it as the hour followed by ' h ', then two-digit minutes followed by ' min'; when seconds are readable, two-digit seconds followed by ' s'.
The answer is 6 h 43 min
